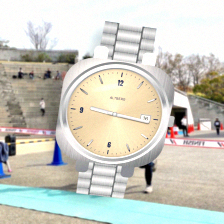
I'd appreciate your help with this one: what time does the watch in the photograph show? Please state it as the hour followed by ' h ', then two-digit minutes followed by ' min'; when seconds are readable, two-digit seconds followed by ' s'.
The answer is 9 h 16 min
